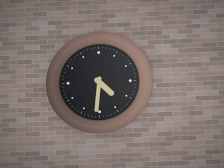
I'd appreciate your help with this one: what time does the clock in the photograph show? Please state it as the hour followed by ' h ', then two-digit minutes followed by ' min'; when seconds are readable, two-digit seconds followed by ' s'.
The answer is 4 h 31 min
